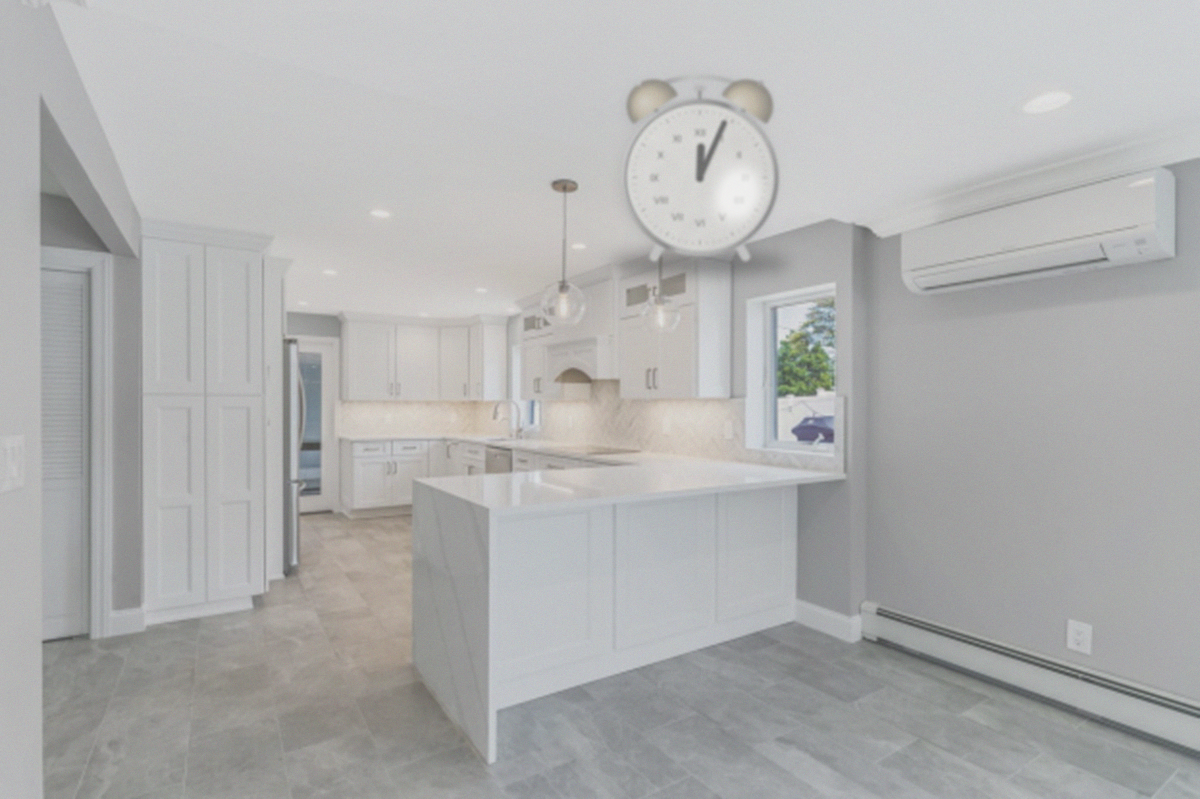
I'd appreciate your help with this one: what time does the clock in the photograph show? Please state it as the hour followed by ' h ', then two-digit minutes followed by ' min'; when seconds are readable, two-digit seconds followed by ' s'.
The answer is 12 h 04 min
